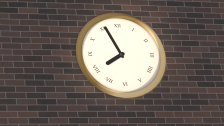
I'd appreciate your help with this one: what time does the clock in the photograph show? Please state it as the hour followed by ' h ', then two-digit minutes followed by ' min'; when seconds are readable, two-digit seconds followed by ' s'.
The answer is 7 h 56 min
